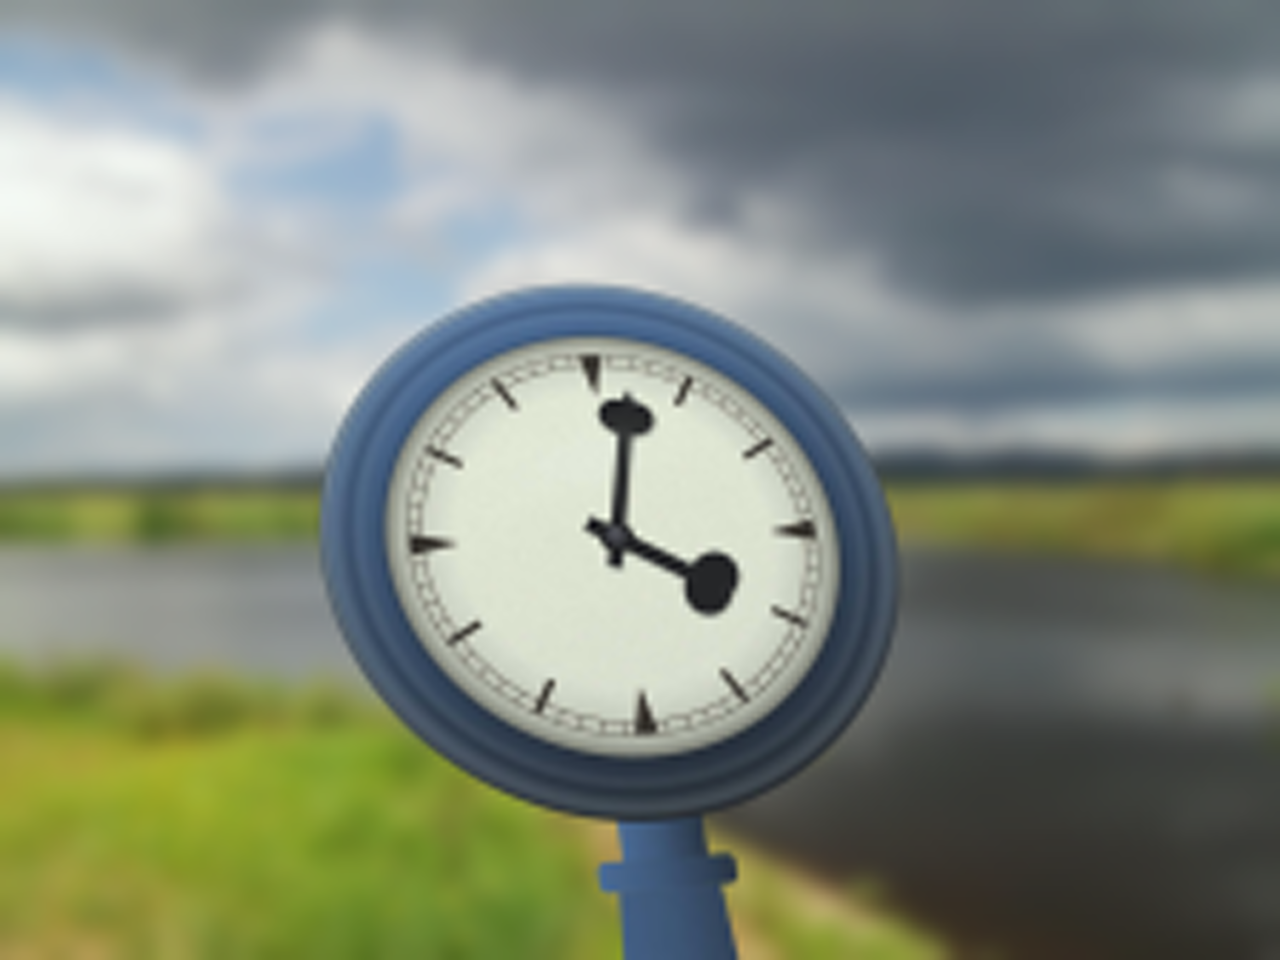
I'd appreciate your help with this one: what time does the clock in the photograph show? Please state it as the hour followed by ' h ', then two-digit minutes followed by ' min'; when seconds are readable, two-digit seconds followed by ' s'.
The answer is 4 h 02 min
